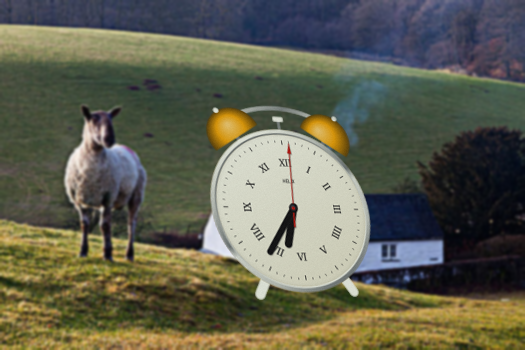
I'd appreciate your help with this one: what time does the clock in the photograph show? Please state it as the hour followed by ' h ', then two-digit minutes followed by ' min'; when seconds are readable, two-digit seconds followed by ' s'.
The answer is 6 h 36 min 01 s
